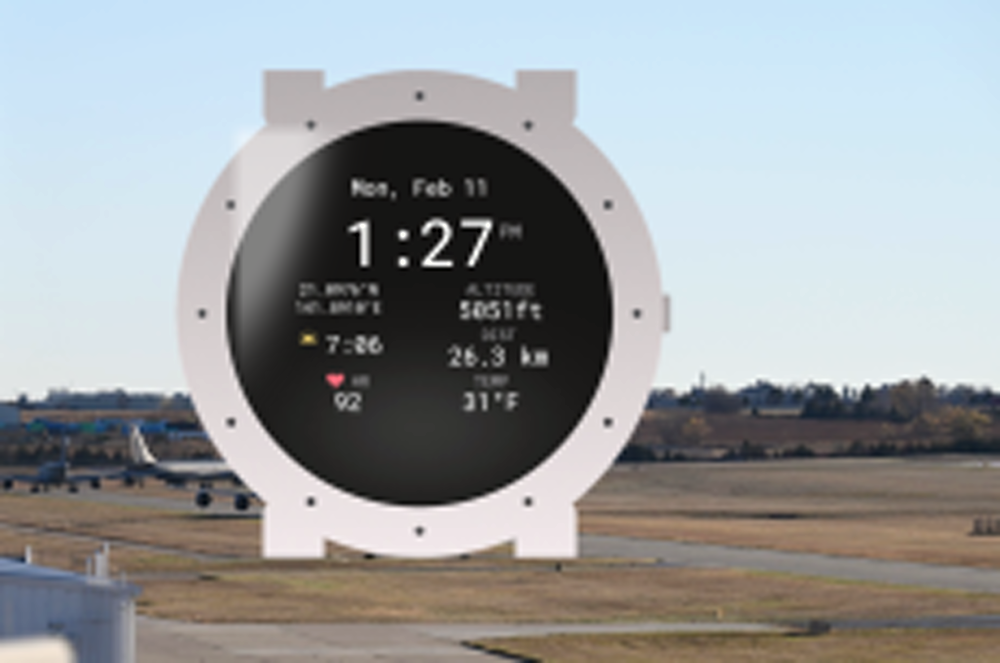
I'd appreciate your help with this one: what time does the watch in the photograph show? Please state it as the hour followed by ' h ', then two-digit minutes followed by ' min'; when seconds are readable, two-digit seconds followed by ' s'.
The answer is 1 h 27 min
